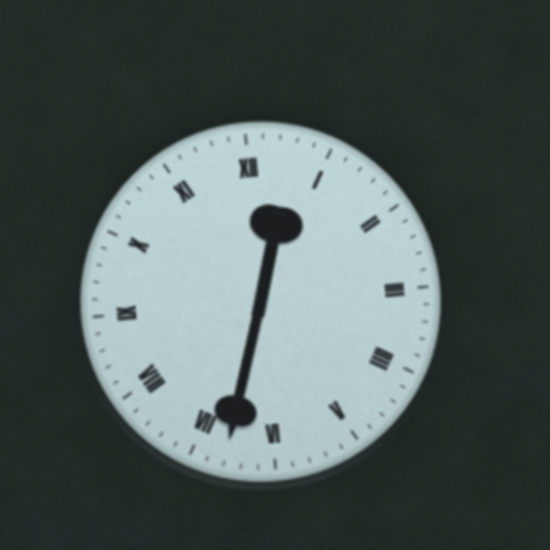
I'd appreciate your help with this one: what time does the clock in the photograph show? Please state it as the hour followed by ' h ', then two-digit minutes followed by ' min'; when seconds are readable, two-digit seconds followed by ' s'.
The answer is 12 h 33 min
